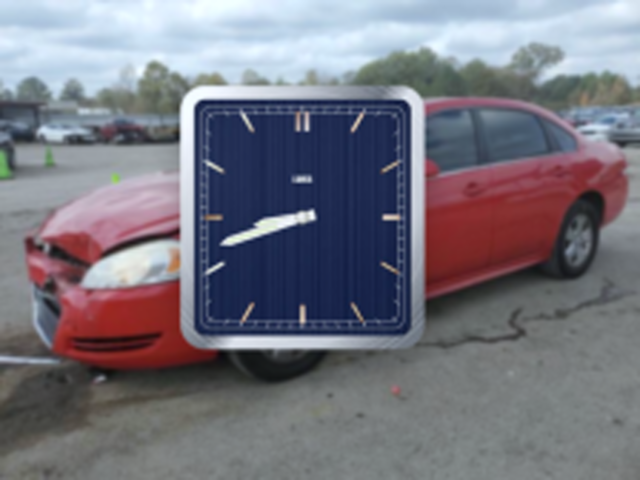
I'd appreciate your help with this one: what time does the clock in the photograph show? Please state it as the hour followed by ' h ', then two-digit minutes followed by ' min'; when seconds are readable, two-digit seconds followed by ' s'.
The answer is 8 h 42 min
